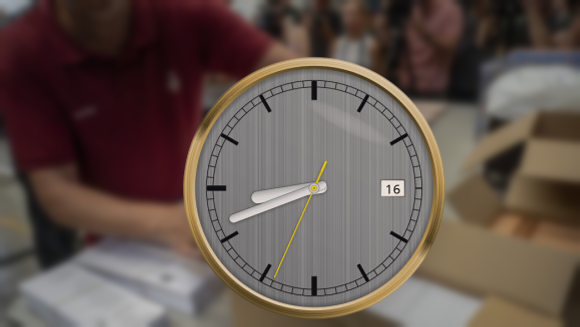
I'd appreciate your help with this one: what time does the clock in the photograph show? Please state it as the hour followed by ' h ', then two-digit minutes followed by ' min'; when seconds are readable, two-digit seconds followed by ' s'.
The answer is 8 h 41 min 34 s
